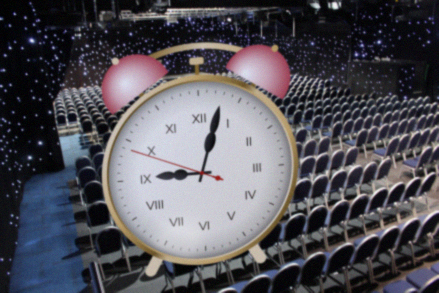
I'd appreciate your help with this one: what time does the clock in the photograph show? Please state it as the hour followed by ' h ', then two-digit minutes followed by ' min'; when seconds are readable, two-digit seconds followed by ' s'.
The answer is 9 h 02 min 49 s
